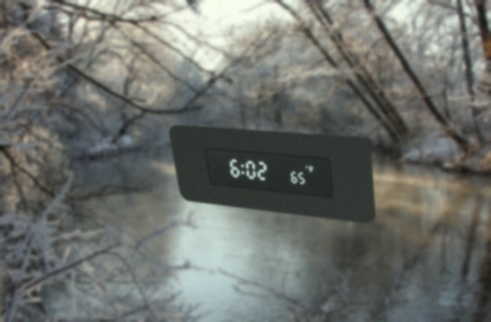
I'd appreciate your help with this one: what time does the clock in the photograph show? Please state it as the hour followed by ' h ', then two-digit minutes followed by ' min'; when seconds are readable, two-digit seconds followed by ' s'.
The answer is 6 h 02 min
